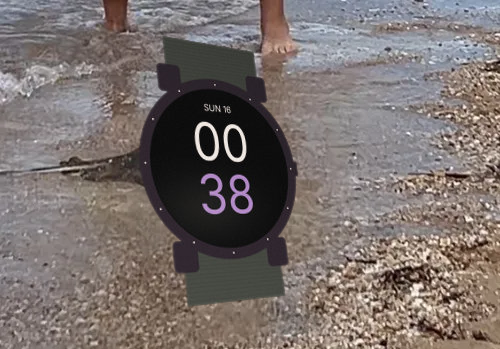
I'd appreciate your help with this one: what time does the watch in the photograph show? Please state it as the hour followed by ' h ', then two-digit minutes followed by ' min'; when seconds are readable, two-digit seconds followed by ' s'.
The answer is 0 h 38 min
